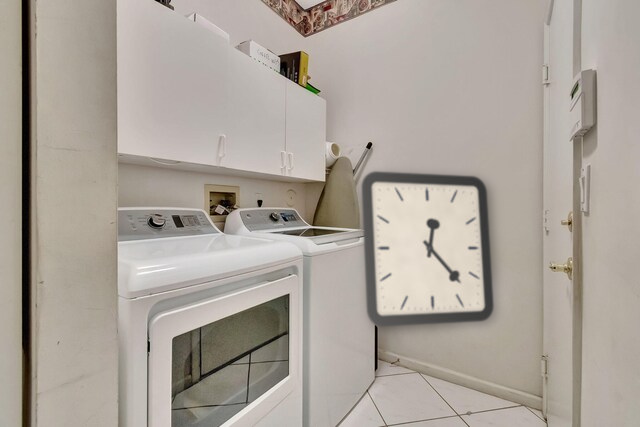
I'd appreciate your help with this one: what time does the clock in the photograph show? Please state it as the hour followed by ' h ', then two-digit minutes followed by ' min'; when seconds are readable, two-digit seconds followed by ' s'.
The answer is 12 h 23 min
